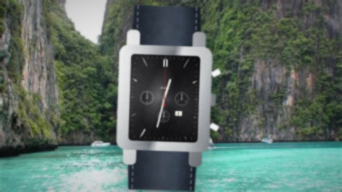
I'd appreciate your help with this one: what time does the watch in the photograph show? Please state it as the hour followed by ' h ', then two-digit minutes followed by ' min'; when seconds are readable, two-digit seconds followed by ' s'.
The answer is 12 h 32 min
